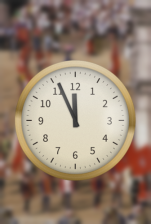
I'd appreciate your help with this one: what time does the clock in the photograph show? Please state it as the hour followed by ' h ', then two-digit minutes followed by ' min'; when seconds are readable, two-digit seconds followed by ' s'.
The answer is 11 h 56 min
